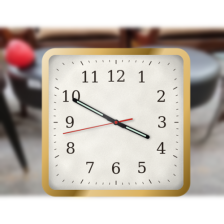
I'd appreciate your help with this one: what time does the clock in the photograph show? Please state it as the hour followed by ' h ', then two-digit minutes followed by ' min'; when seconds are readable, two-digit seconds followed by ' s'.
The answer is 3 h 49 min 43 s
